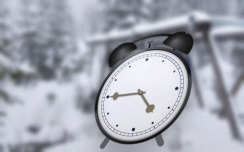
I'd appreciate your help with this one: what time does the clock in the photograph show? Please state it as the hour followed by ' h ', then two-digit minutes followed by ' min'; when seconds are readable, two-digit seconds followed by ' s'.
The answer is 4 h 45 min
